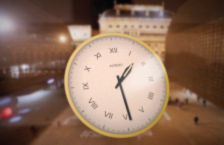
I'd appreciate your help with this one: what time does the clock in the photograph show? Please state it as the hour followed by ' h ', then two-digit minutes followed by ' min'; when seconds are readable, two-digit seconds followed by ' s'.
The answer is 1 h 29 min
